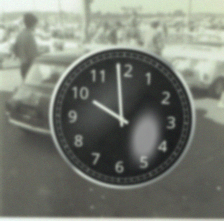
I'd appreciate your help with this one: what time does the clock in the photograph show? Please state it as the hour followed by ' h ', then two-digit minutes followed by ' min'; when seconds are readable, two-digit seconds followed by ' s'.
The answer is 9 h 59 min
